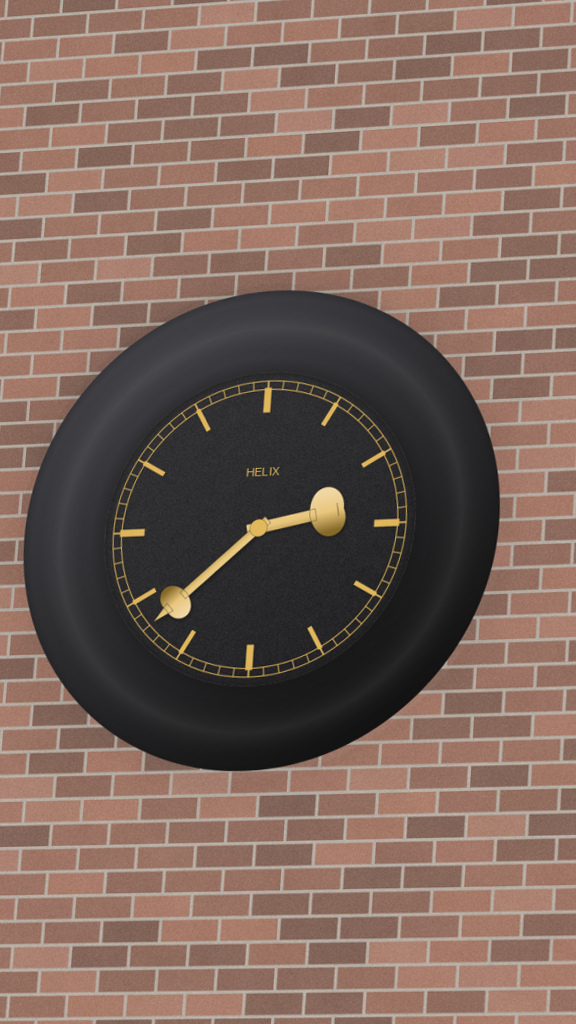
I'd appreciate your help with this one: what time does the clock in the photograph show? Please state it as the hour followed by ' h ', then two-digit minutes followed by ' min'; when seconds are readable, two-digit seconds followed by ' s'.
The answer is 2 h 38 min
